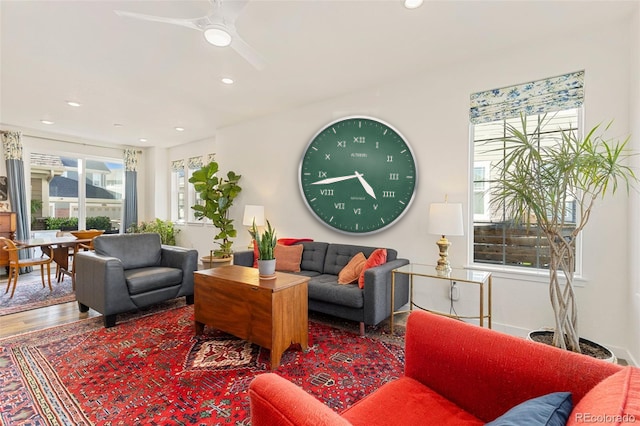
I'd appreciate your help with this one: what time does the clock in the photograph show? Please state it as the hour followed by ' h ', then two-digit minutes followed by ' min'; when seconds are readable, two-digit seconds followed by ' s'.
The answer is 4 h 43 min
